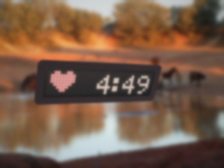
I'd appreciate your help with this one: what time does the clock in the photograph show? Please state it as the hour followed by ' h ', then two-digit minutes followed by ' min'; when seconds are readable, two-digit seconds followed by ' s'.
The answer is 4 h 49 min
